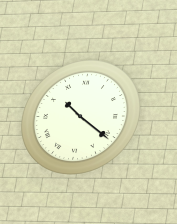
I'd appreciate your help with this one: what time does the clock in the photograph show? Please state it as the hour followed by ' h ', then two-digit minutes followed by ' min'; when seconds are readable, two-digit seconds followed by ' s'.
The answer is 10 h 21 min
